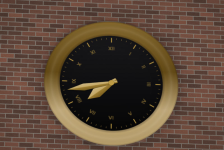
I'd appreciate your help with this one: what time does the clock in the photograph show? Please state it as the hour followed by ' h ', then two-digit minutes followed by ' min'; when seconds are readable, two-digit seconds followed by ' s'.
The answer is 7 h 43 min
